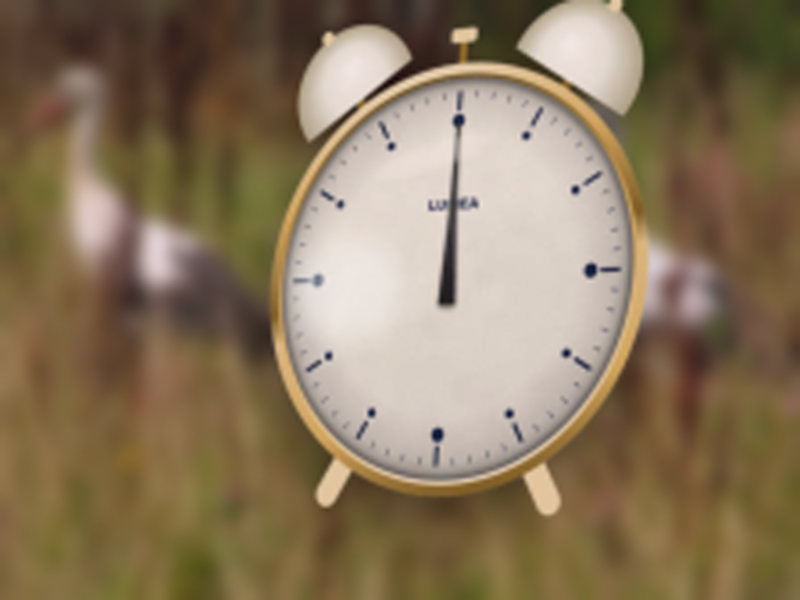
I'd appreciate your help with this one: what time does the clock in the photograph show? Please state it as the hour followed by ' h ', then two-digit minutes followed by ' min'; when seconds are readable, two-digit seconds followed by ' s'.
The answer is 12 h 00 min
